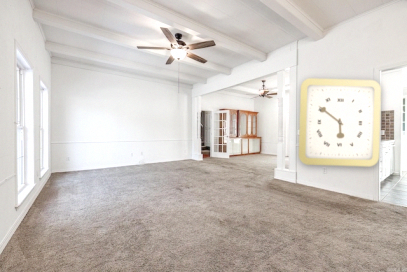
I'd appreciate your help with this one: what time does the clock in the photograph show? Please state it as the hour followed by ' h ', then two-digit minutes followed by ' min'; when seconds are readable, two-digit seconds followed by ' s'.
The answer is 5 h 51 min
